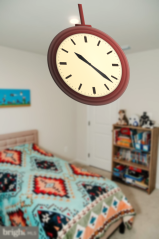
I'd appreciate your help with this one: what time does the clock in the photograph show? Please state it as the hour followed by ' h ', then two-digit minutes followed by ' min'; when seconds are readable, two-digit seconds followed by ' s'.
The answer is 10 h 22 min
